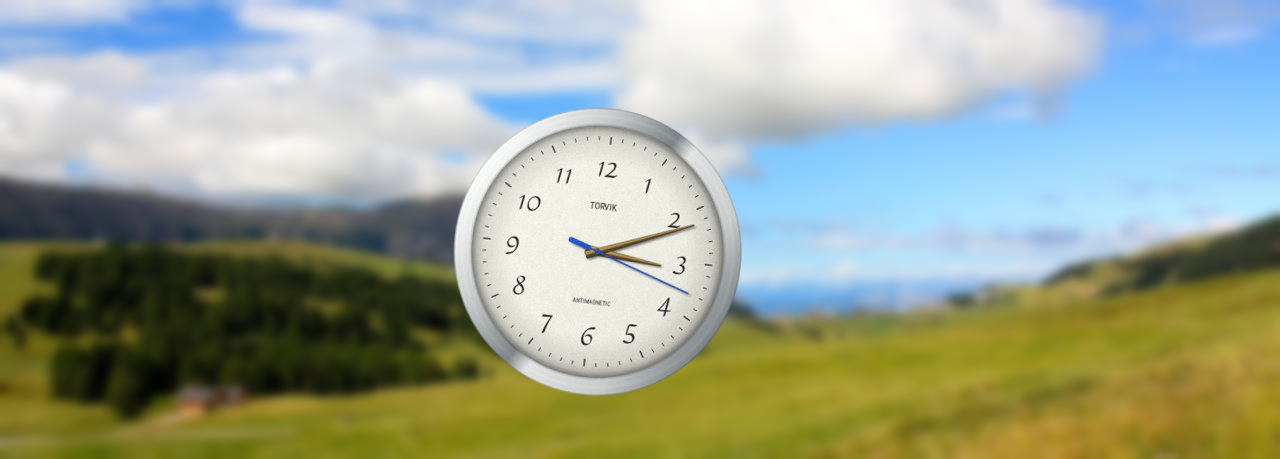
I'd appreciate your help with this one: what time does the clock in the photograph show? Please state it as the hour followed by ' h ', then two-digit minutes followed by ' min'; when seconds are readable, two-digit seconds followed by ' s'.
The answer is 3 h 11 min 18 s
